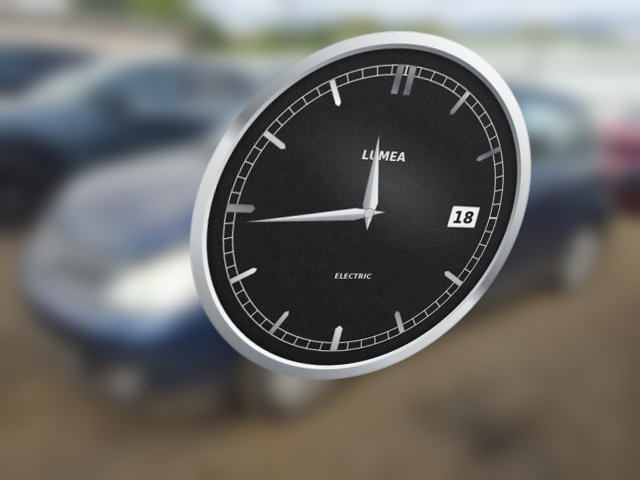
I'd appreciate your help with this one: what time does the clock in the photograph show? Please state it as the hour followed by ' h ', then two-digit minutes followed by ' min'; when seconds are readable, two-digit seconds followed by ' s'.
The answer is 11 h 44 min
